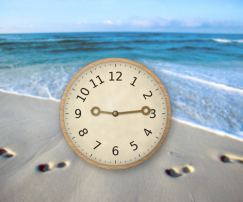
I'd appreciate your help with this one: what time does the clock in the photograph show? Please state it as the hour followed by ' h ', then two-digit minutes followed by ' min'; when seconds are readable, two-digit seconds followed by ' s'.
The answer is 9 h 14 min
